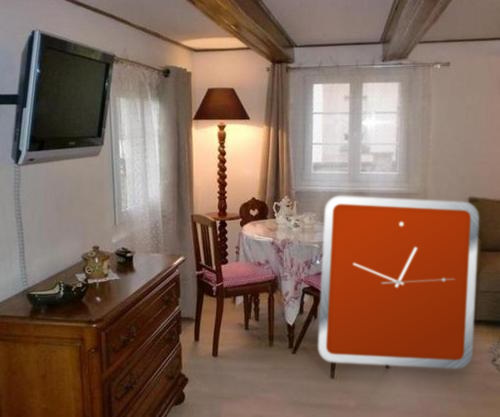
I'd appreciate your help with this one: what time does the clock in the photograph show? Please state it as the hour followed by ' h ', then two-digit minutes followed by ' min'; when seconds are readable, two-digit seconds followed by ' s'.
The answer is 12 h 48 min 14 s
